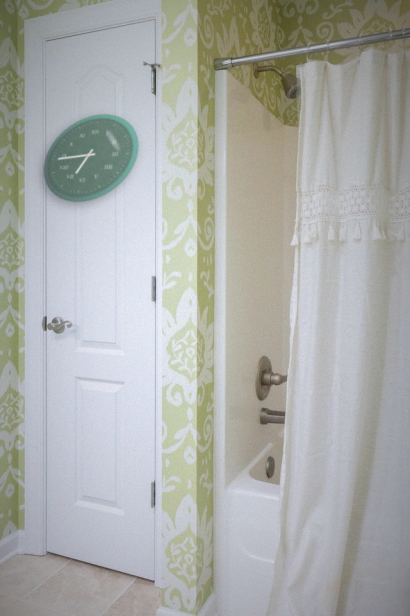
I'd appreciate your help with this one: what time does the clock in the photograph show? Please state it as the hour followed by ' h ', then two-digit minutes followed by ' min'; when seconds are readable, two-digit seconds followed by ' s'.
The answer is 6 h 44 min
